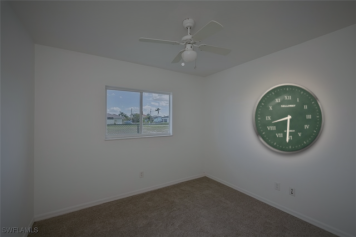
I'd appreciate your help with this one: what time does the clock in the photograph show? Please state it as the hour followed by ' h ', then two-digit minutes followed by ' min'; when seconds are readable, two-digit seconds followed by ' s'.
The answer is 8 h 31 min
